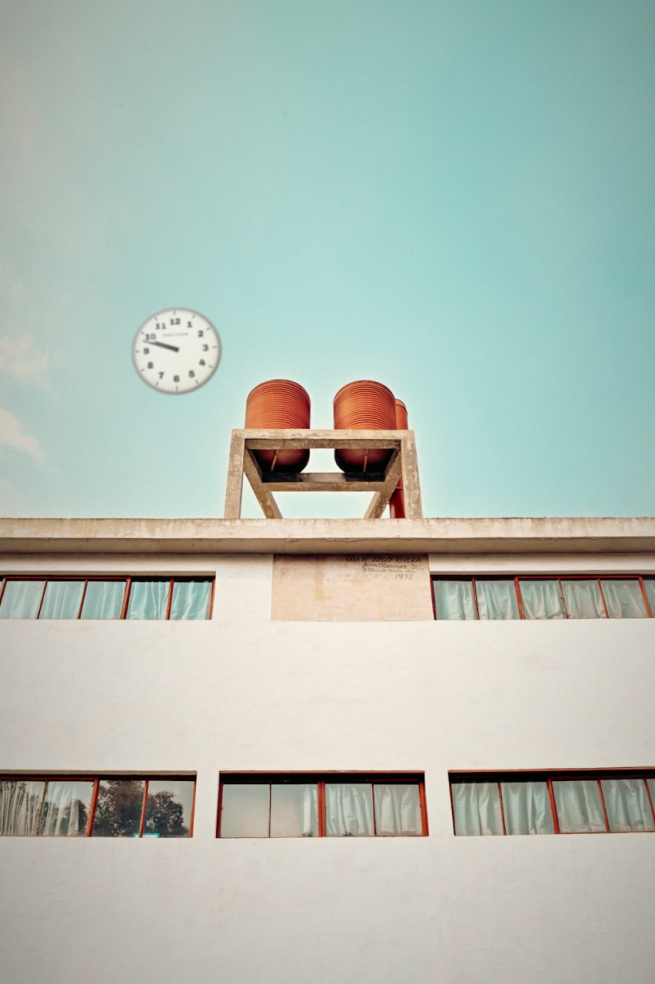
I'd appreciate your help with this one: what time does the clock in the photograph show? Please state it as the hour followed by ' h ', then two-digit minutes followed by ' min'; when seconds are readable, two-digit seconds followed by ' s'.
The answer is 9 h 48 min
